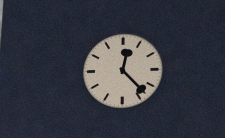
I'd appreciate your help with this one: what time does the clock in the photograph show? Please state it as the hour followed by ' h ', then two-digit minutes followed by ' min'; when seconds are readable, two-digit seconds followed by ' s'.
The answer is 12 h 23 min
